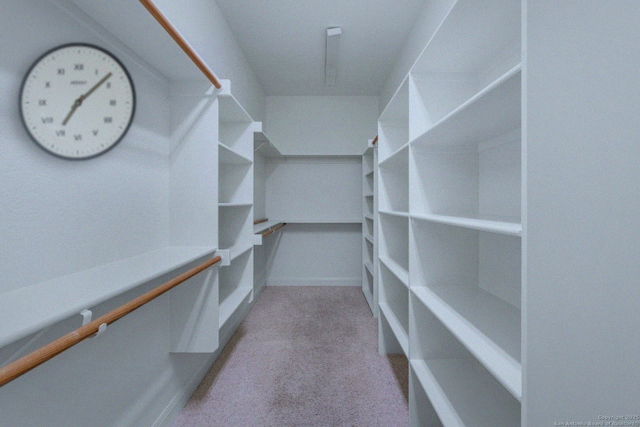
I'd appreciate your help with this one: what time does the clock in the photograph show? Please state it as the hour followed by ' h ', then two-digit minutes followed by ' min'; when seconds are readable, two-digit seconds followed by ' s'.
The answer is 7 h 08 min
